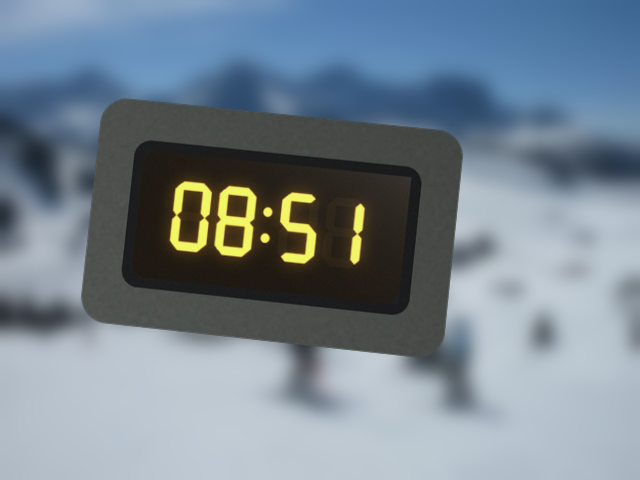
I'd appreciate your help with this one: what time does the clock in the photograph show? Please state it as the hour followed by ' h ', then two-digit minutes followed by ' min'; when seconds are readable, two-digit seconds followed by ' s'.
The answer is 8 h 51 min
